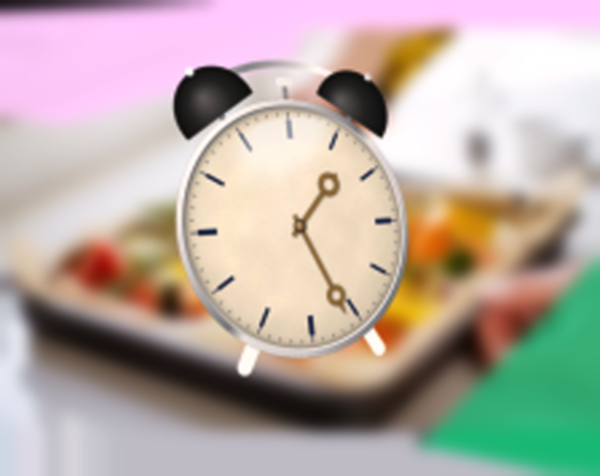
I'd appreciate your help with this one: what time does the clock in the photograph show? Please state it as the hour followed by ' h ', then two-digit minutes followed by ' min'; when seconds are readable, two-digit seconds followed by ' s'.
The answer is 1 h 26 min
